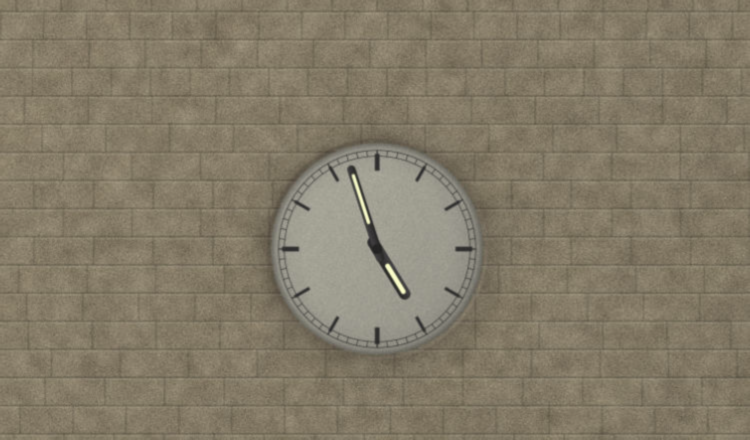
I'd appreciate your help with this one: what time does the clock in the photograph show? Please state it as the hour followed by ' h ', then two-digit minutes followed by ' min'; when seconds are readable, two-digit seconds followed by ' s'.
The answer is 4 h 57 min
